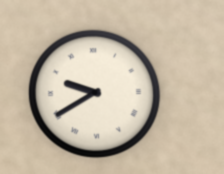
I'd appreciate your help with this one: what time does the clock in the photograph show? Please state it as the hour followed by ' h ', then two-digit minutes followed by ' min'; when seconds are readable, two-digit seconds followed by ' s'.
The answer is 9 h 40 min
